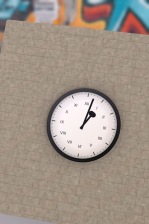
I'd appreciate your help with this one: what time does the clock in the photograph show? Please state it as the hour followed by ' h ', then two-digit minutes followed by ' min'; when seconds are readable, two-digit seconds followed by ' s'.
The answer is 1 h 02 min
